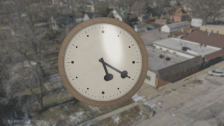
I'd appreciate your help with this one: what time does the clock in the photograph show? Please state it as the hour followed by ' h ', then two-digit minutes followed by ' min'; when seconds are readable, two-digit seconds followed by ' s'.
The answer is 5 h 20 min
